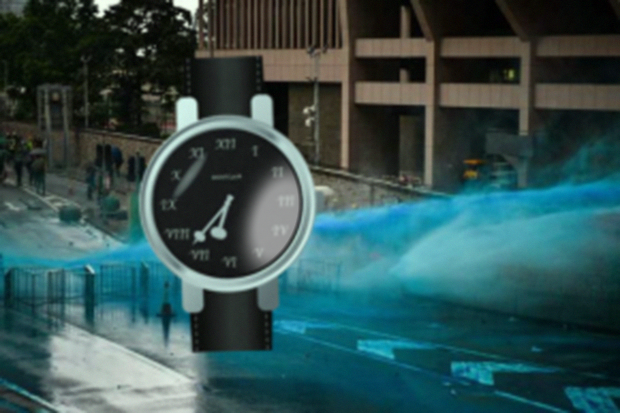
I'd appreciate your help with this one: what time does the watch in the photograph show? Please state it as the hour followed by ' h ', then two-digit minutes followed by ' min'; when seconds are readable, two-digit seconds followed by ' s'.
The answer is 6 h 37 min
